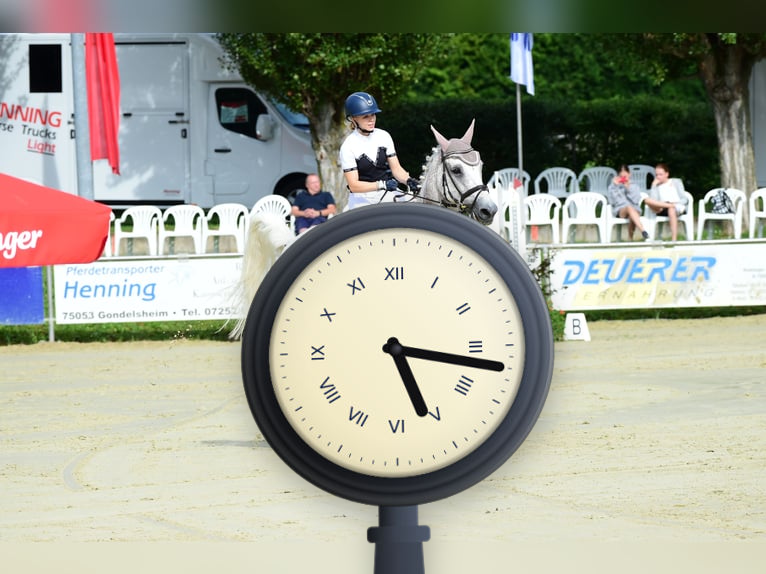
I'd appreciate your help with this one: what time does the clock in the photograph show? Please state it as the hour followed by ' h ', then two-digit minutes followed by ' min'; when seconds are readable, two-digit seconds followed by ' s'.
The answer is 5 h 17 min
